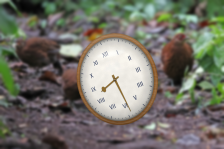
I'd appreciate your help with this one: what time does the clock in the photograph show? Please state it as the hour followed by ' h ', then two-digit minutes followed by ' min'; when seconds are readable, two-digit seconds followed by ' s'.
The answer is 8 h 29 min
